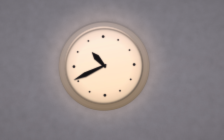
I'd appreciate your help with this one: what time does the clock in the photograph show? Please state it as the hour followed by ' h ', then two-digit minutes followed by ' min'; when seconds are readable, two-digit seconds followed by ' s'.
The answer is 10 h 41 min
